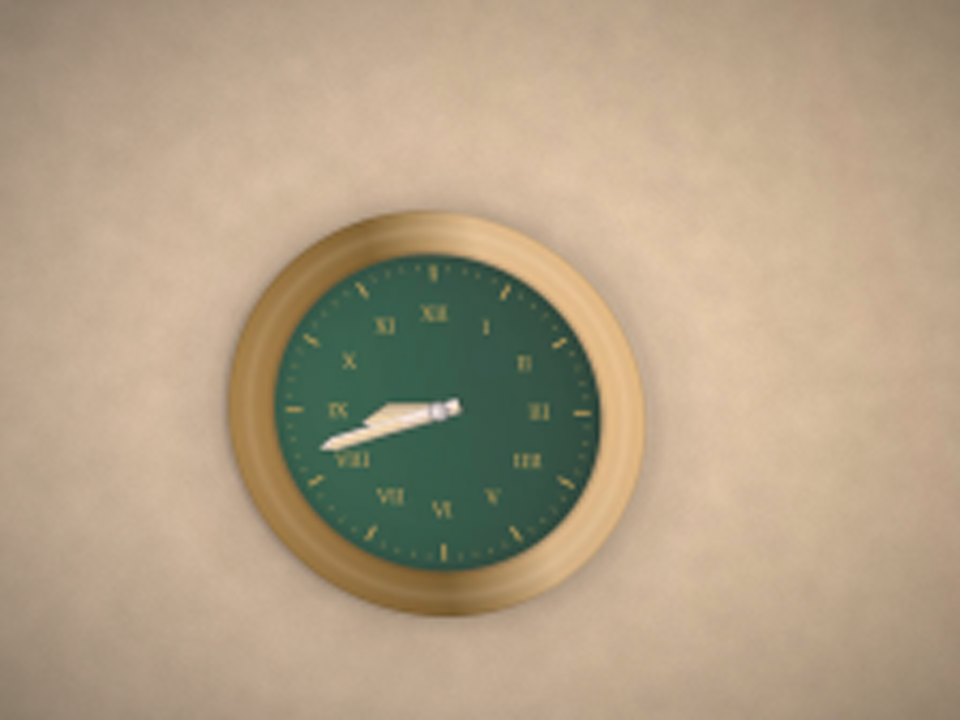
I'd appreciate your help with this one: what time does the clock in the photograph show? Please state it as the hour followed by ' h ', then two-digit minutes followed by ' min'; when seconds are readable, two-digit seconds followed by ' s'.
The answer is 8 h 42 min
